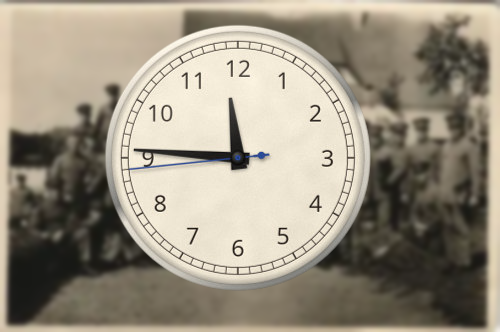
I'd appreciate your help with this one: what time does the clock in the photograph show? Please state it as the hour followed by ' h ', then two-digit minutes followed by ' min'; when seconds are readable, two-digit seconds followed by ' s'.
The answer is 11 h 45 min 44 s
